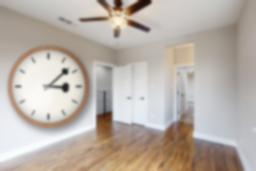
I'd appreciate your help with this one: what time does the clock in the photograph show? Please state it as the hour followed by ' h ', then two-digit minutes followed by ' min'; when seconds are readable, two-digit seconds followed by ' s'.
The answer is 3 h 08 min
